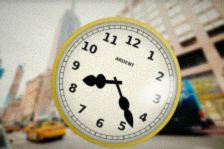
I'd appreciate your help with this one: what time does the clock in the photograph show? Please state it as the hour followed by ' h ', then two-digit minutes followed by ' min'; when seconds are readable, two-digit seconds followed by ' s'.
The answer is 8 h 23 min
